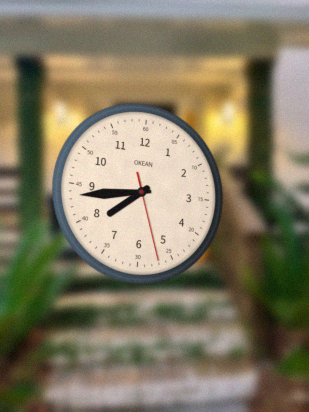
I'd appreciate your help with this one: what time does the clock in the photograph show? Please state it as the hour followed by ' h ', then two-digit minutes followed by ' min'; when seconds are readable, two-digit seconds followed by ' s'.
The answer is 7 h 43 min 27 s
